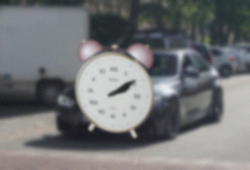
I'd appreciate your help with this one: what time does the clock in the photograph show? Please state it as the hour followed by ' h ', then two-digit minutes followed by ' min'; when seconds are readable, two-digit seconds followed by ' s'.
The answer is 2 h 09 min
